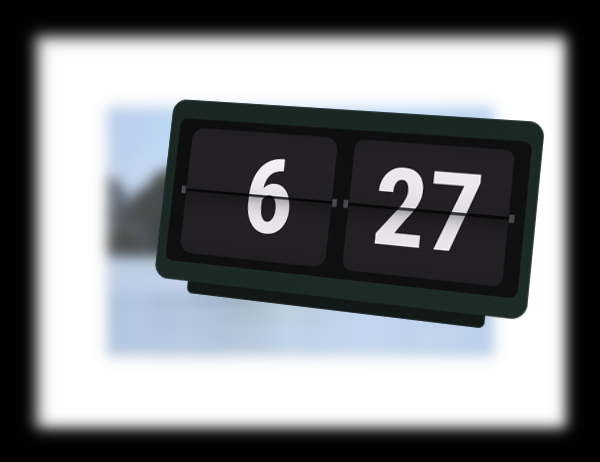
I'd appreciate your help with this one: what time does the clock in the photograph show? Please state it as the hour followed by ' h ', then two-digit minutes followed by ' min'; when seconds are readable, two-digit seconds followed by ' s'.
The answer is 6 h 27 min
